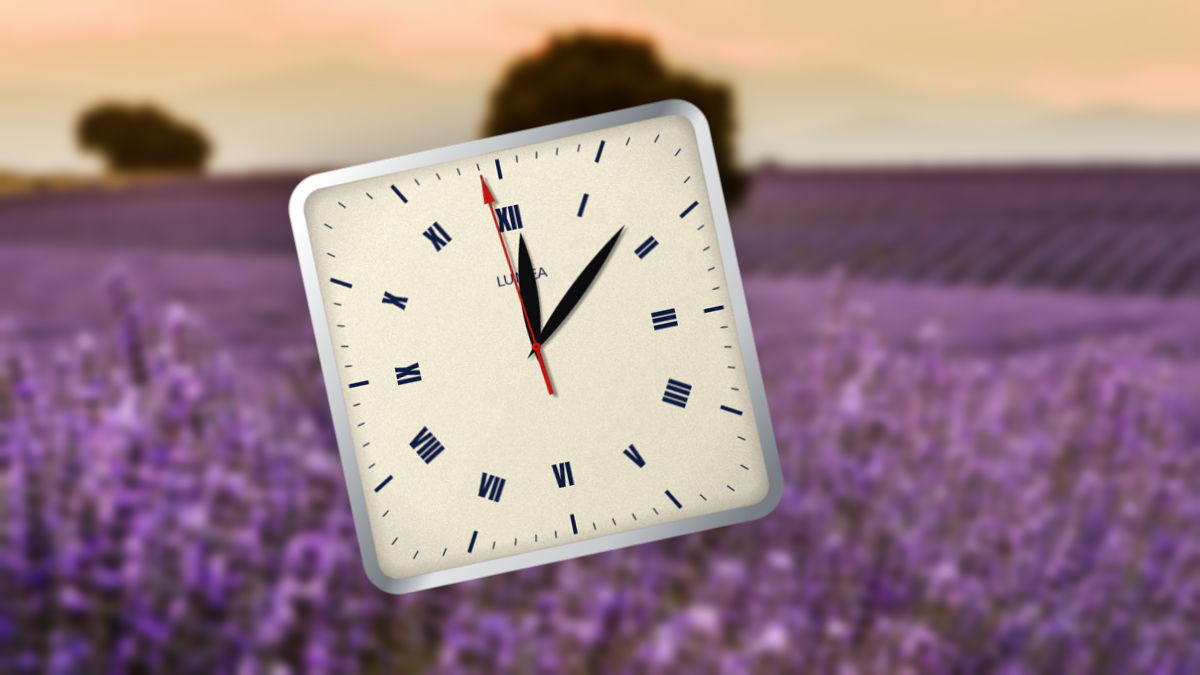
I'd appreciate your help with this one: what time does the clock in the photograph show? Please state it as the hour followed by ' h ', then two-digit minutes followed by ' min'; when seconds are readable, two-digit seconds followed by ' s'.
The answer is 12 h 07 min 59 s
